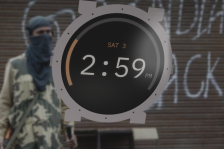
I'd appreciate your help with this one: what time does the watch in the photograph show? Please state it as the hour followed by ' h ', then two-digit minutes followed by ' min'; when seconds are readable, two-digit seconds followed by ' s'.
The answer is 2 h 59 min
